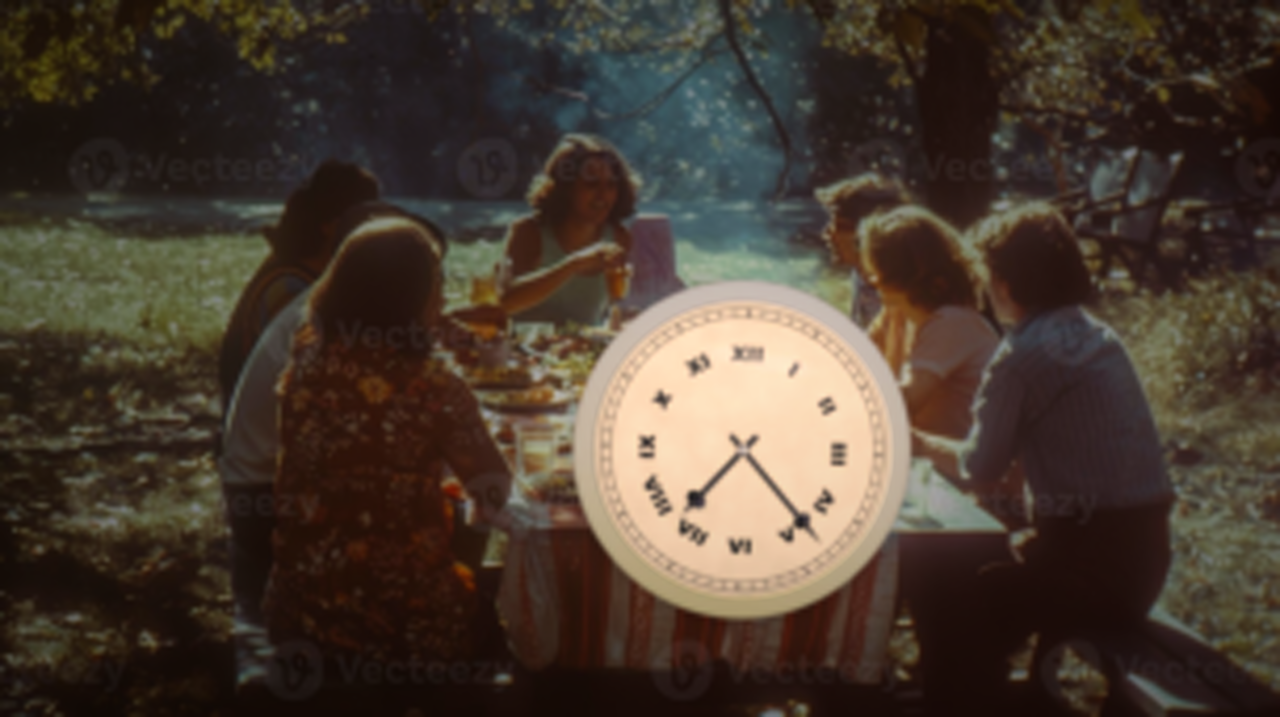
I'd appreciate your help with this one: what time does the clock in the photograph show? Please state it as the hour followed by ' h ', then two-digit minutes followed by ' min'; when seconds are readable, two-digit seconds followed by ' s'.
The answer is 7 h 23 min
